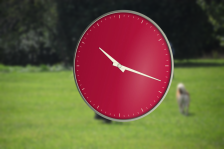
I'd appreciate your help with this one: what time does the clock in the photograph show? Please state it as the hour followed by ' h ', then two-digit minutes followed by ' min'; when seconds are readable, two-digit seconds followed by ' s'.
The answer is 10 h 18 min
